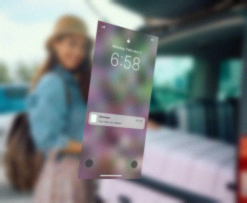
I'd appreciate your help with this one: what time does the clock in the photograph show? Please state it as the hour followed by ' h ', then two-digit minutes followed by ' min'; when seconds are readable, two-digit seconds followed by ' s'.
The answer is 6 h 58 min
